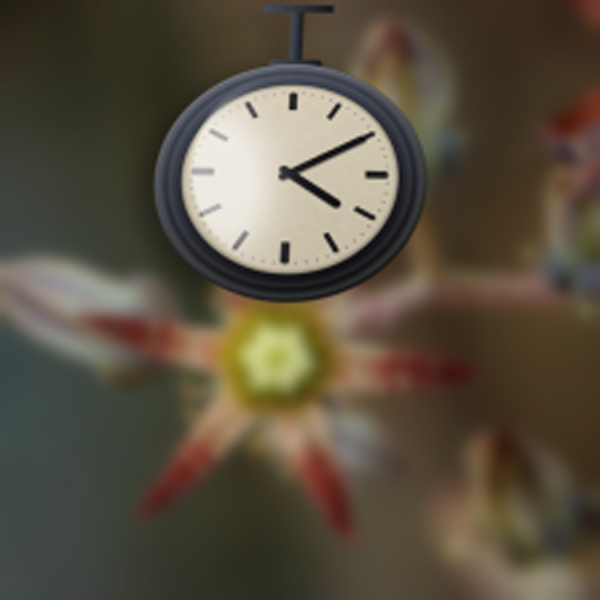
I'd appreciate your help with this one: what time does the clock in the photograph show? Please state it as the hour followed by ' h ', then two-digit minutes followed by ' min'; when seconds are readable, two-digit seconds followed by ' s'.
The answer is 4 h 10 min
